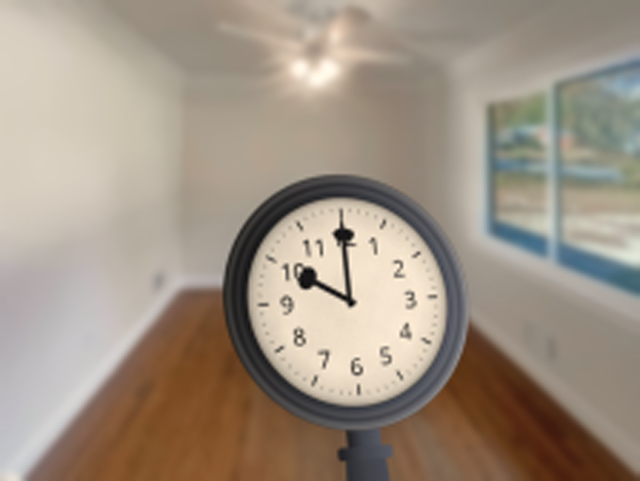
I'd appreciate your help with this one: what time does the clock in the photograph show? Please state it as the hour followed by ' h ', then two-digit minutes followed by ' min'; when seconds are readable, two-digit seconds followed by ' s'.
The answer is 10 h 00 min
